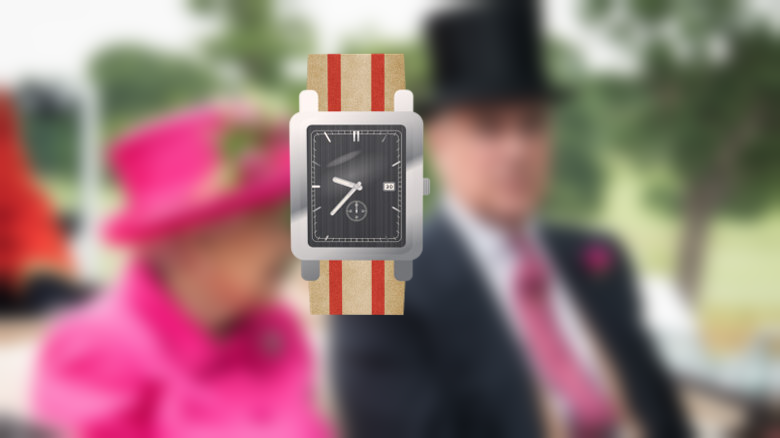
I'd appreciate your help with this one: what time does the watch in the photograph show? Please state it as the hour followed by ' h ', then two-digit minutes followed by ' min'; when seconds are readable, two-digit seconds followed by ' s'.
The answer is 9 h 37 min
